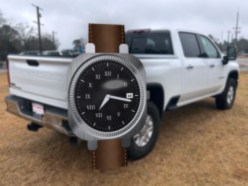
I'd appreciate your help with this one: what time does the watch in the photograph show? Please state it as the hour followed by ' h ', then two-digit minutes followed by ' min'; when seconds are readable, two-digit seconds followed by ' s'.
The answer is 7 h 17 min
